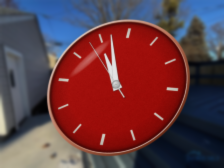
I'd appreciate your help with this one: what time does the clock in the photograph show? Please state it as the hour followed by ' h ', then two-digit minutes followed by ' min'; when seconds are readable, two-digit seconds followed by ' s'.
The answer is 10 h 56 min 53 s
